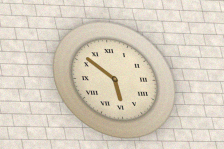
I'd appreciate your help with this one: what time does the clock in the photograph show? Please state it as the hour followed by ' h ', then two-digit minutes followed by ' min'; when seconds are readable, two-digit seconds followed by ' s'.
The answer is 5 h 52 min
